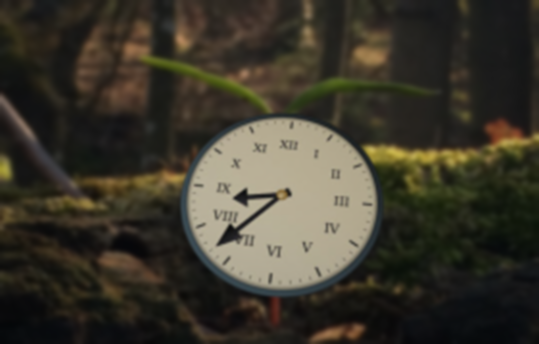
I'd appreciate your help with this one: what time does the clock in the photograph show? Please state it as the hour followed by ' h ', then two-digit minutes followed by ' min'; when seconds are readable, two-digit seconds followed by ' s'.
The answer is 8 h 37 min
